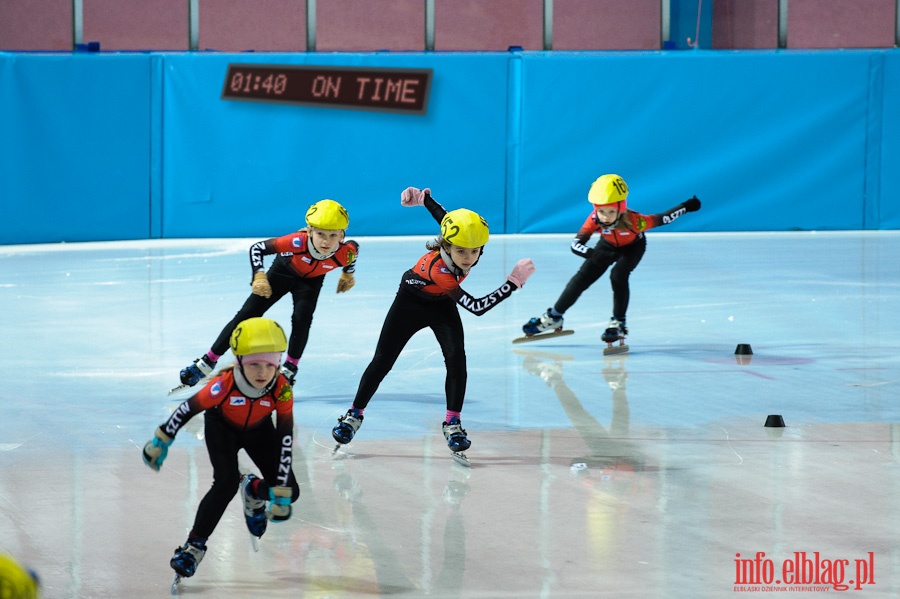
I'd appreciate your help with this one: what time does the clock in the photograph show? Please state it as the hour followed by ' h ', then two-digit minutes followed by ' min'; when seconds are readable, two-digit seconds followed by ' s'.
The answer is 1 h 40 min
